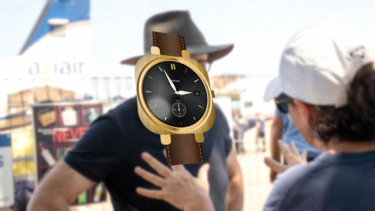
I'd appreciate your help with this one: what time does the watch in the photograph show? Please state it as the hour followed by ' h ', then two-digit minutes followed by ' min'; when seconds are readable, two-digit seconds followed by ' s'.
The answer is 2 h 56 min
